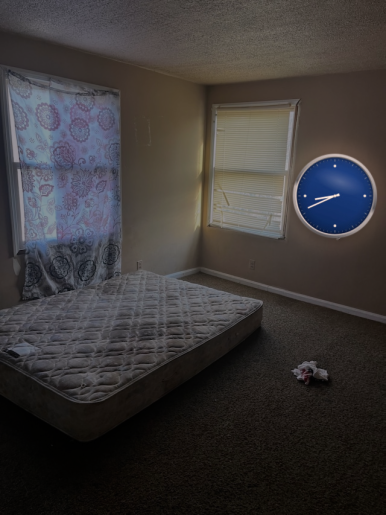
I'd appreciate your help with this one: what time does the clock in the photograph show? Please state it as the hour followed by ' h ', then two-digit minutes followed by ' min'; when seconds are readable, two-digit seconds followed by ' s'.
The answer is 8 h 41 min
